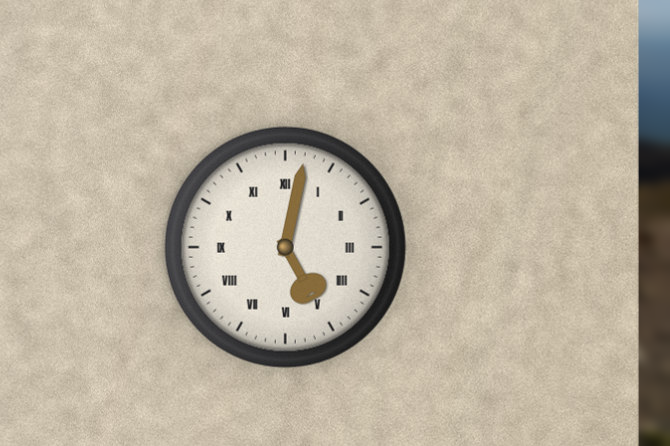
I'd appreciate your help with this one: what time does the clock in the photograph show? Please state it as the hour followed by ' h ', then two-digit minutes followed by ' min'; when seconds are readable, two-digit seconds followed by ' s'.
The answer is 5 h 02 min
